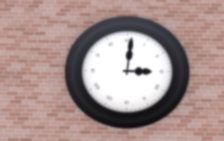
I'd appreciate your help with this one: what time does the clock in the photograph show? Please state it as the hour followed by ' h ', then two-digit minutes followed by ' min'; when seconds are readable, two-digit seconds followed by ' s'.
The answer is 3 h 01 min
